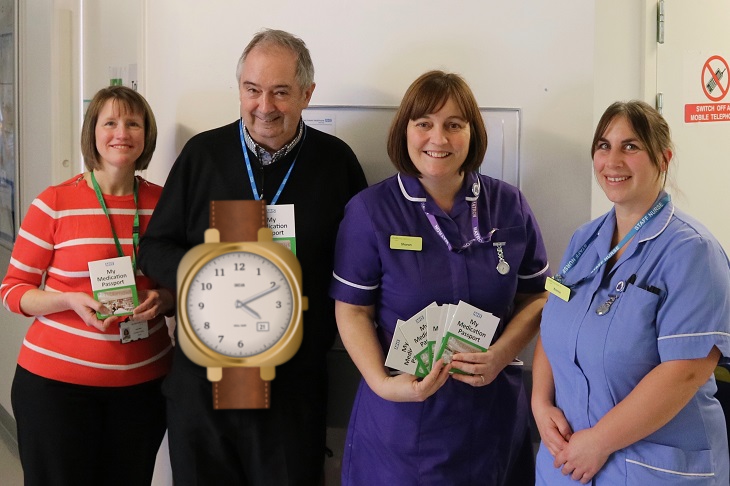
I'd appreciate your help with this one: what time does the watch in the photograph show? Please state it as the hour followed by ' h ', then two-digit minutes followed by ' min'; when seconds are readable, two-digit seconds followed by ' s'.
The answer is 4 h 11 min
